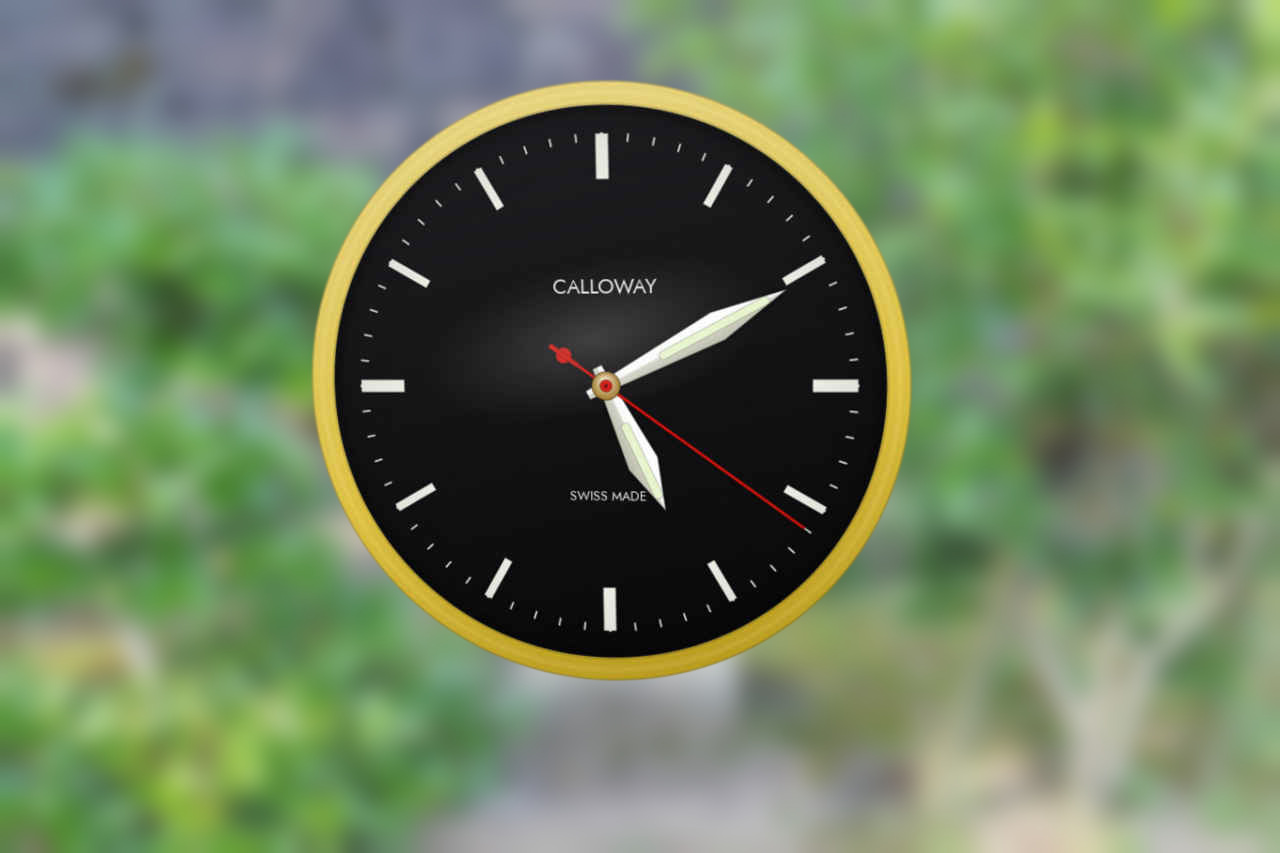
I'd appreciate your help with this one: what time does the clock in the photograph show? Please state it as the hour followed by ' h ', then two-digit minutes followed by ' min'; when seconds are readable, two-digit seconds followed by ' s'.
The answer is 5 h 10 min 21 s
